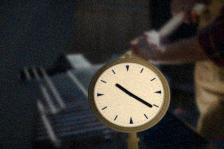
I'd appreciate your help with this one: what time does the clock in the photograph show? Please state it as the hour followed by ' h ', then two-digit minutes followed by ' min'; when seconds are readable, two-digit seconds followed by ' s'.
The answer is 10 h 21 min
